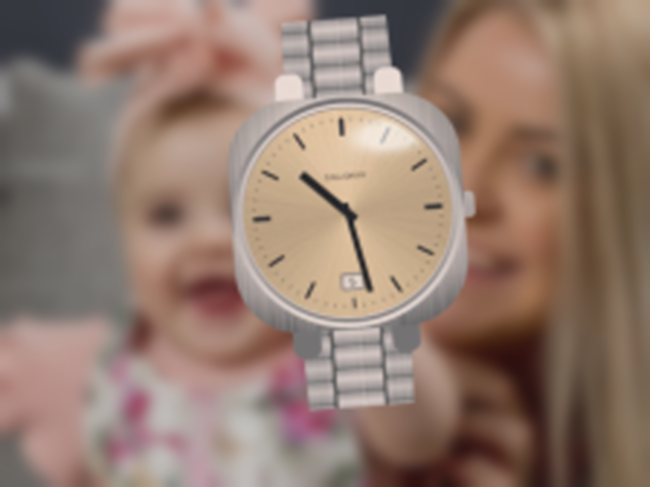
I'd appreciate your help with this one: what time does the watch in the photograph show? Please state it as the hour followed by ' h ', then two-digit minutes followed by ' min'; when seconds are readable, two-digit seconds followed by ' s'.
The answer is 10 h 28 min
